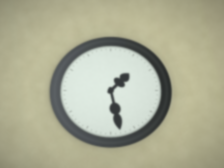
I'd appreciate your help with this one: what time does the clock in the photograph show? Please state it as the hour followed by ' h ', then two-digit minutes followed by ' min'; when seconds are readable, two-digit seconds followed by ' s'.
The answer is 1 h 28 min
